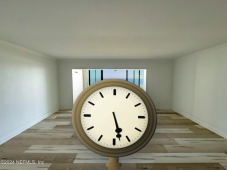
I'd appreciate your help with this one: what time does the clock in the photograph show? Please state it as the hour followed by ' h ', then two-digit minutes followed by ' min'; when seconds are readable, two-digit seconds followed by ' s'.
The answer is 5 h 28 min
